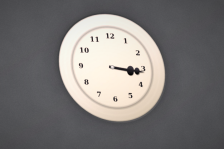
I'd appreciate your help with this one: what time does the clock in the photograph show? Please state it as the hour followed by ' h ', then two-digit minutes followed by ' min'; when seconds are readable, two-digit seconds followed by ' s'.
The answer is 3 h 16 min
